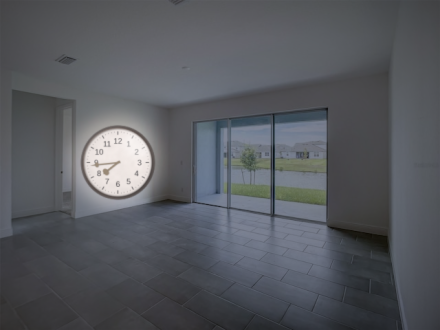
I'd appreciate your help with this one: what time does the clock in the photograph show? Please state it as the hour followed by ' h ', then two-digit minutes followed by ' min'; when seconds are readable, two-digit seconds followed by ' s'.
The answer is 7 h 44 min
